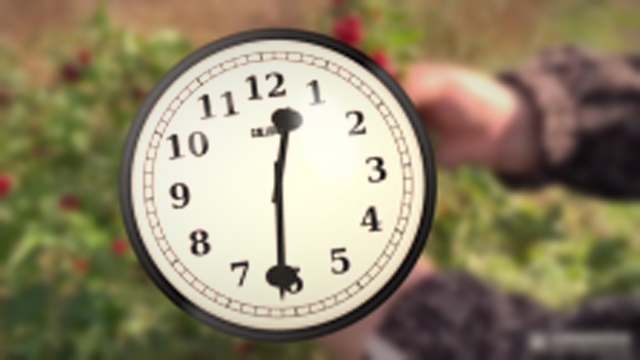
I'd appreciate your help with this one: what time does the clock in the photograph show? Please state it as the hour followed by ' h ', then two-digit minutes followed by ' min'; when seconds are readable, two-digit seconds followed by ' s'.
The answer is 12 h 31 min
